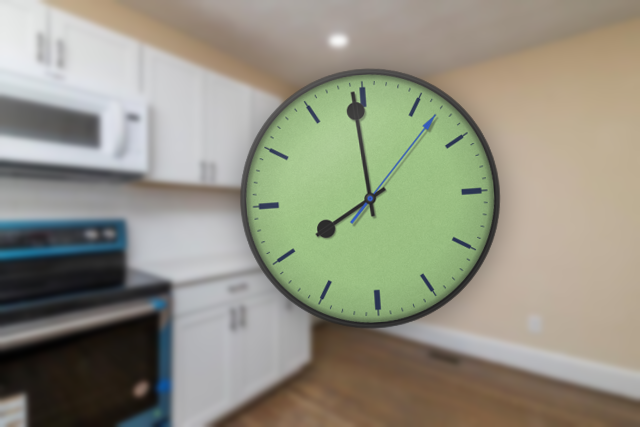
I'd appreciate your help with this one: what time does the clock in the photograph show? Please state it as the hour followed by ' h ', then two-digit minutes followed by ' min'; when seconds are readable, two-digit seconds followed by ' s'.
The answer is 7 h 59 min 07 s
